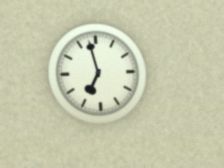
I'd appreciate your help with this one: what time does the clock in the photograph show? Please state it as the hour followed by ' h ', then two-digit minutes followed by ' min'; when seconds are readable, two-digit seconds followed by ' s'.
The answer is 6 h 58 min
